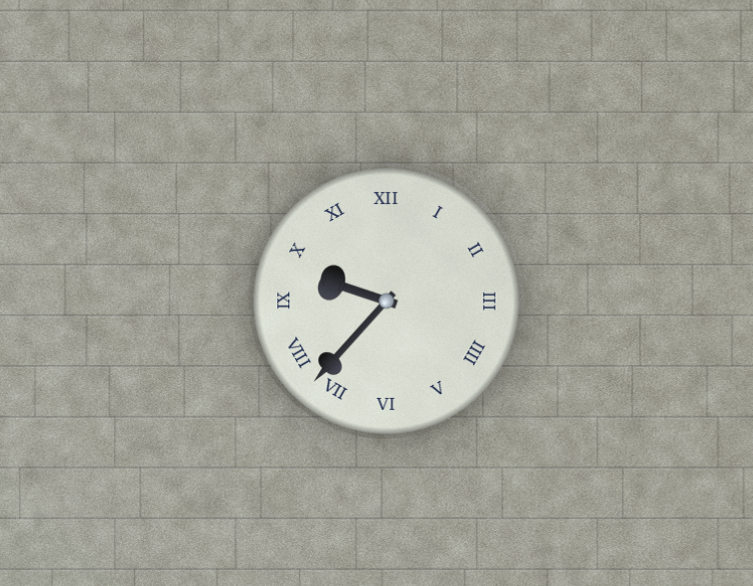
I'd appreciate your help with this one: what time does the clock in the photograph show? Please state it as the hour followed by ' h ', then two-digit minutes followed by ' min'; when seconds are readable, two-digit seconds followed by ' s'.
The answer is 9 h 37 min
